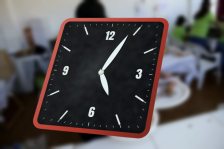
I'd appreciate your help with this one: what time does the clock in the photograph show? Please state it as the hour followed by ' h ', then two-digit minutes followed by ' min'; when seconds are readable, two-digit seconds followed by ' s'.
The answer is 5 h 04 min
